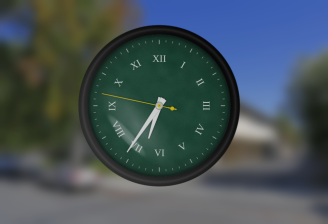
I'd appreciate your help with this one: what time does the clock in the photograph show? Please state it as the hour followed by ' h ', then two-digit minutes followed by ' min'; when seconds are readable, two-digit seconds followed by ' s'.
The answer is 6 h 35 min 47 s
